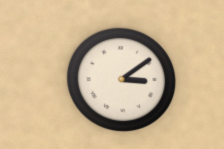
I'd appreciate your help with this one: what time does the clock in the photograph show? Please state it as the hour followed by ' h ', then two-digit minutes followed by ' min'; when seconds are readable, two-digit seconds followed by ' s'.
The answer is 3 h 09 min
